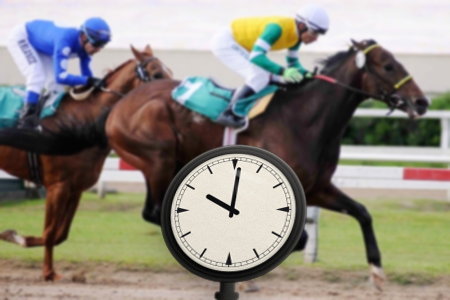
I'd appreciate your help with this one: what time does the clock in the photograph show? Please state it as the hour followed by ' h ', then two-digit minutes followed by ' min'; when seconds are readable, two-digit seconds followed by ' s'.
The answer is 10 h 01 min
